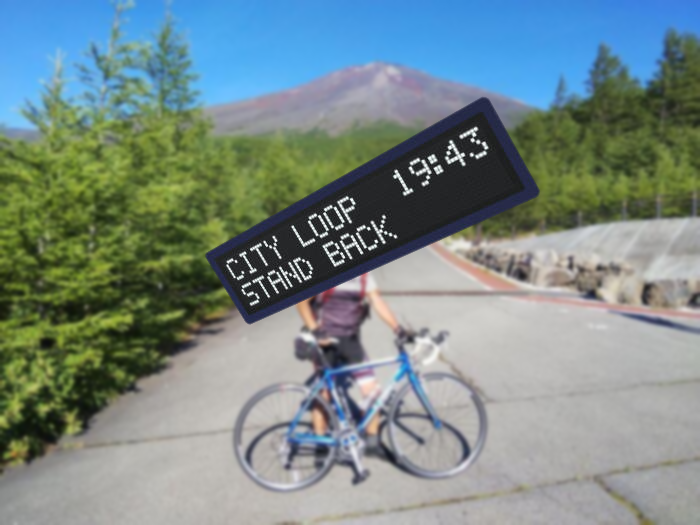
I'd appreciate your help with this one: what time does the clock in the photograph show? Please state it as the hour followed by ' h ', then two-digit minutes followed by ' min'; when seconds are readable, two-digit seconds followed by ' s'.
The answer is 19 h 43 min
